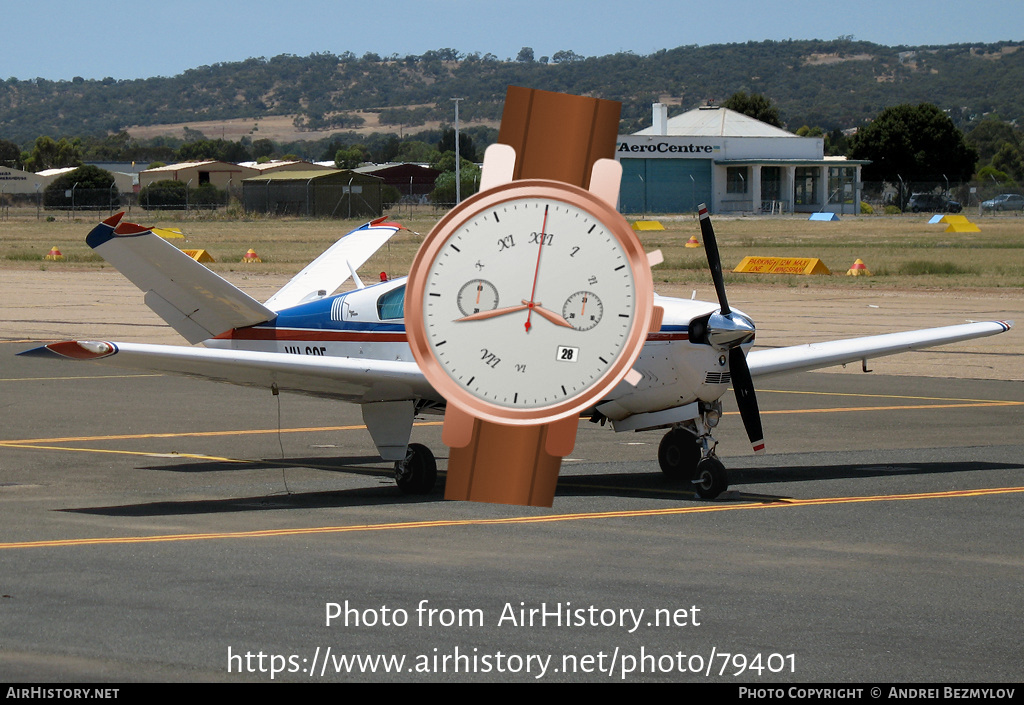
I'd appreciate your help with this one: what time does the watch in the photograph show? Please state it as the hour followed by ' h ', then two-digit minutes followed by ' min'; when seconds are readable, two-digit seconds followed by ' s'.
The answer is 3 h 42 min
